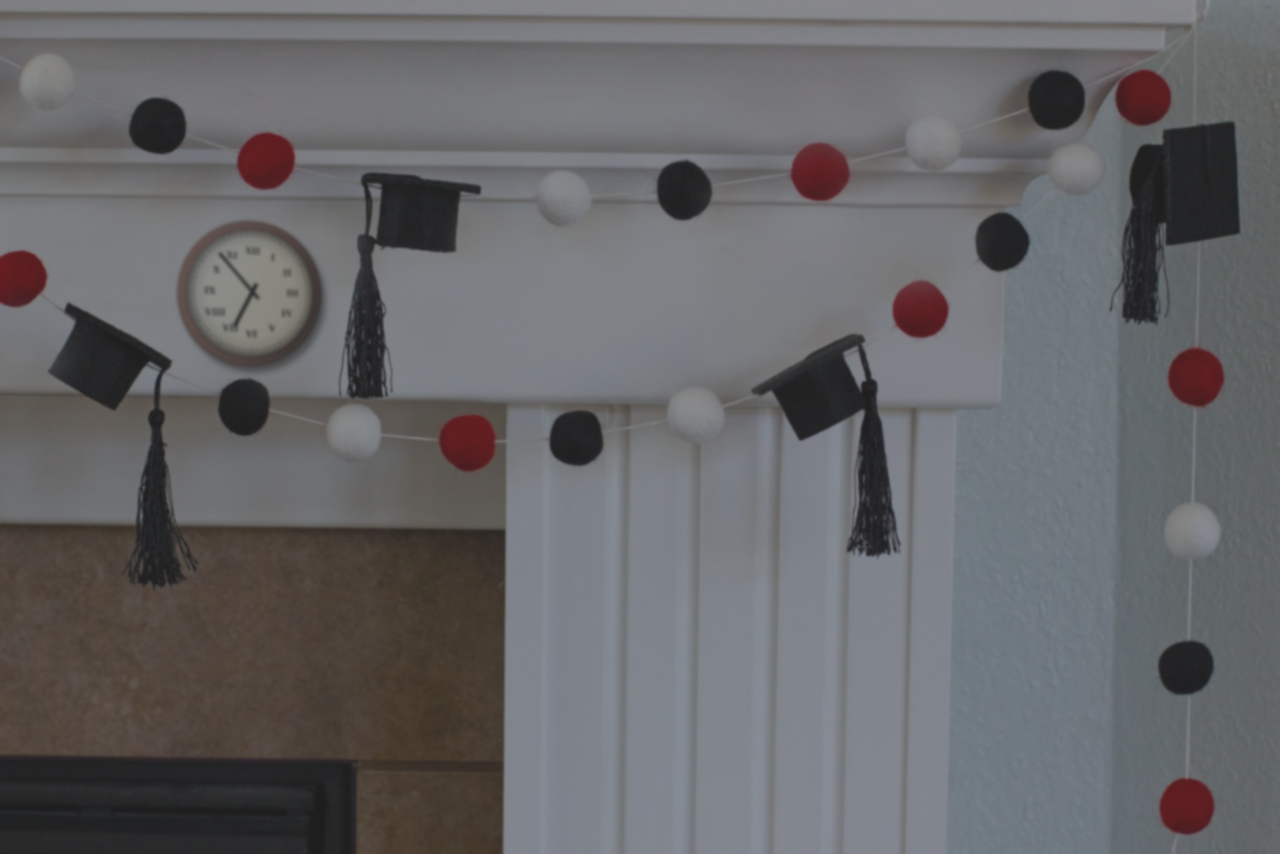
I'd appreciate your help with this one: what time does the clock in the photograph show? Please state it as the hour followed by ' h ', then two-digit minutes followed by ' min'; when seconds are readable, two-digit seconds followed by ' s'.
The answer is 6 h 53 min
